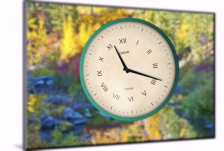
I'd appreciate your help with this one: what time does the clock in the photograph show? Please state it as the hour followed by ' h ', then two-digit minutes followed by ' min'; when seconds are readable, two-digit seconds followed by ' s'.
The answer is 11 h 19 min
